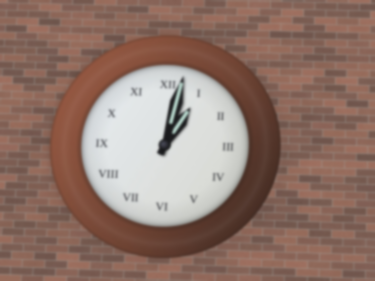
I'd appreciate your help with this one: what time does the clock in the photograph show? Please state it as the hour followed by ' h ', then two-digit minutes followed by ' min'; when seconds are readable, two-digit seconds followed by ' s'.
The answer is 1 h 02 min
